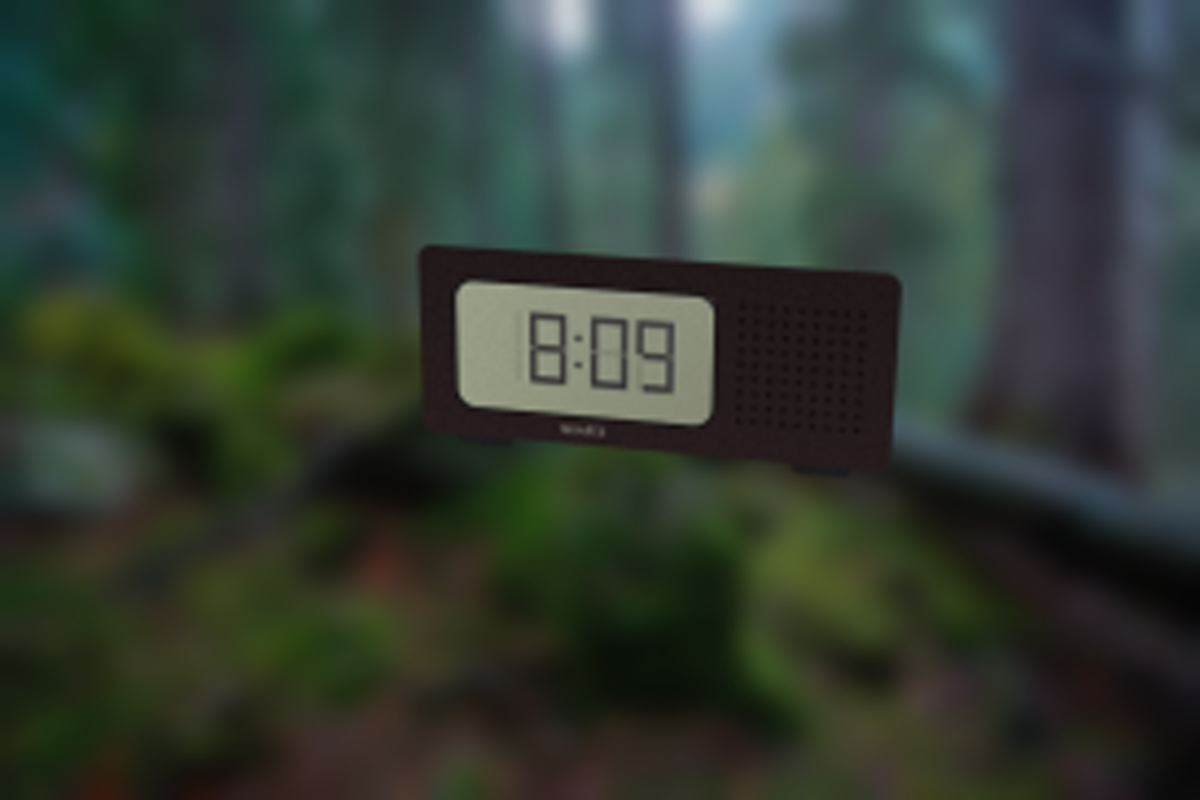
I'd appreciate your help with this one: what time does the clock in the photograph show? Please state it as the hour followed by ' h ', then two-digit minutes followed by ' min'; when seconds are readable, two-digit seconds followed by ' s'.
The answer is 8 h 09 min
